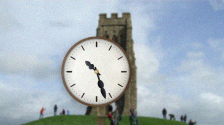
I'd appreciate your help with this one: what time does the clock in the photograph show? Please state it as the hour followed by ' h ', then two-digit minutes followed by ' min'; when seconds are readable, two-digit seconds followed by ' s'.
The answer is 10 h 27 min
